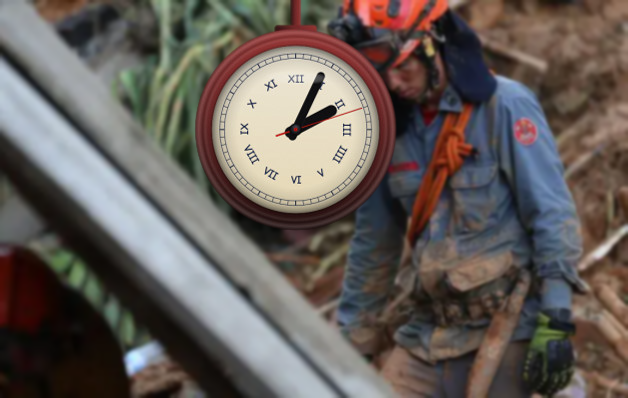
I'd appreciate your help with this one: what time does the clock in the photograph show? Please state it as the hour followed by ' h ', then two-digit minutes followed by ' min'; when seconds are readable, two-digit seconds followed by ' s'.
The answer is 2 h 04 min 12 s
